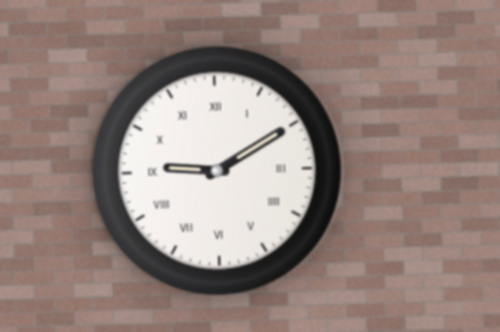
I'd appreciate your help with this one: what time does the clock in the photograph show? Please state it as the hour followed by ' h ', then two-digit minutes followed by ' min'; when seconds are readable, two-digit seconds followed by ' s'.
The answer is 9 h 10 min
